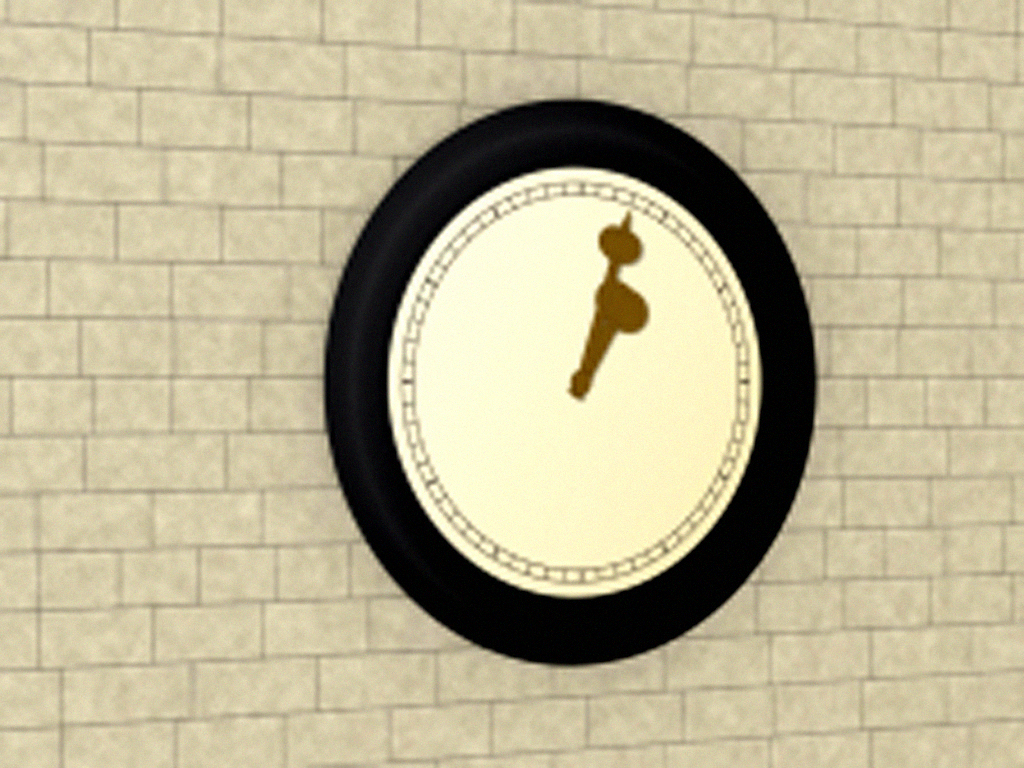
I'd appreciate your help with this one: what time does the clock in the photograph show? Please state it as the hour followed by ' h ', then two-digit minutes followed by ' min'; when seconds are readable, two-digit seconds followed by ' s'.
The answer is 1 h 03 min
